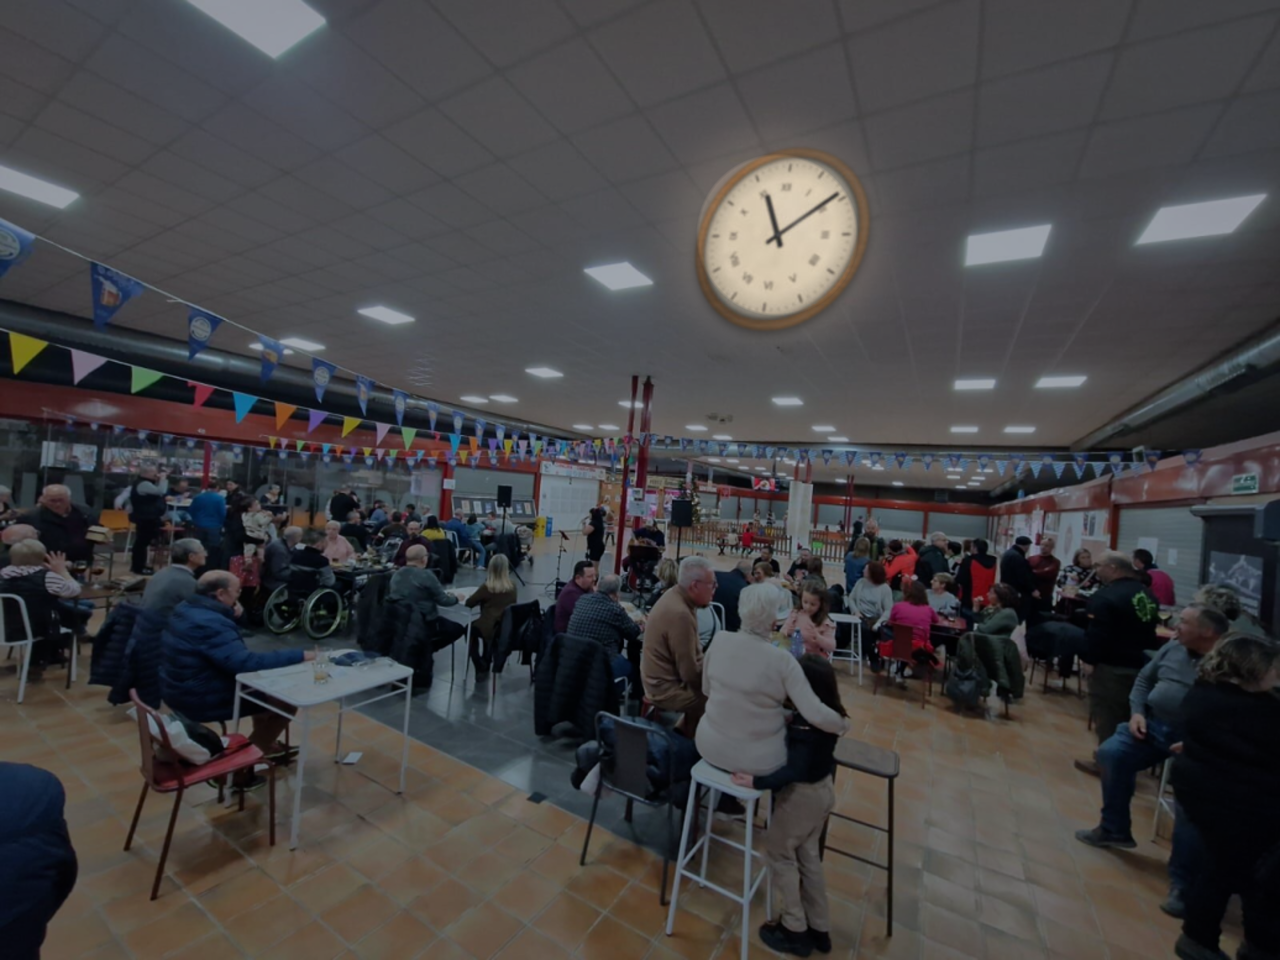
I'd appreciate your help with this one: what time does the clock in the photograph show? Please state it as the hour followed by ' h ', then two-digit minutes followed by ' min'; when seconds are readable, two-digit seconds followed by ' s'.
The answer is 11 h 09 min
